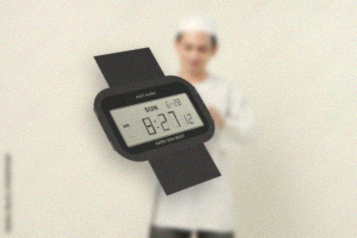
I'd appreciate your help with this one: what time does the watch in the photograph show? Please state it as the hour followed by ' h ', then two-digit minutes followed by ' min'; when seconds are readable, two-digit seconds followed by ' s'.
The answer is 8 h 27 min 12 s
